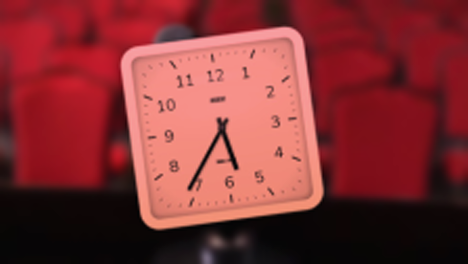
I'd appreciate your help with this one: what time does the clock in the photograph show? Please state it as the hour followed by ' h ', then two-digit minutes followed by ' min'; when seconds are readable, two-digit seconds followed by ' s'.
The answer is 5 h 36 min
